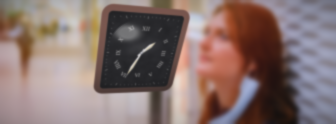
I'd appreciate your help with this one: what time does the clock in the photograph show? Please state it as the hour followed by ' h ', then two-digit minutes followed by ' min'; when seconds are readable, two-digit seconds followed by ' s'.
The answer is 1 h 34 min
